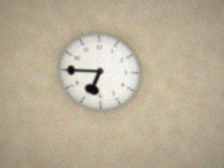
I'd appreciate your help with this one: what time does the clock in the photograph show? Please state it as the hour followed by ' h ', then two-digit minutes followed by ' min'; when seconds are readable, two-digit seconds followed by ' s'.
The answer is 6 h 45 min
